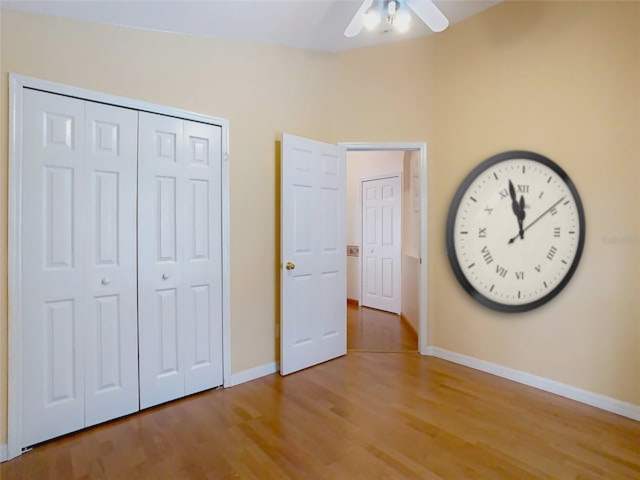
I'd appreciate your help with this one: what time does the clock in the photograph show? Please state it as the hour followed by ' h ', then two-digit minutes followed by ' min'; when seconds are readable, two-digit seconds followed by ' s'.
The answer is 11 h 57 min 09 s
